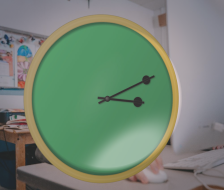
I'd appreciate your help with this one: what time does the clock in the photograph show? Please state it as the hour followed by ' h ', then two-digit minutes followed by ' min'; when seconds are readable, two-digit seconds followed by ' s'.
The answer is 3 h 11 min
